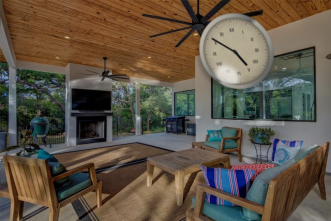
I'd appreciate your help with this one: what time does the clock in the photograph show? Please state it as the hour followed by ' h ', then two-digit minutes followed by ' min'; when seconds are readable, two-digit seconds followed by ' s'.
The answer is 4 h 51 min
